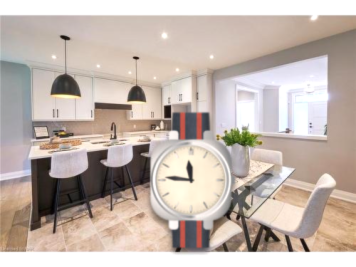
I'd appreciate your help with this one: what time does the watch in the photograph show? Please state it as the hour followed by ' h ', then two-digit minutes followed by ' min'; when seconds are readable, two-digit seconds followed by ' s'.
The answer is 11 h 46 min
